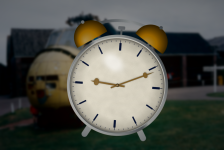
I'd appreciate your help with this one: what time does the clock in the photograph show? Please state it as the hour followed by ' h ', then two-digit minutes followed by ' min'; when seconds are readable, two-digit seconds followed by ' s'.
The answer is 9 h 11 min
